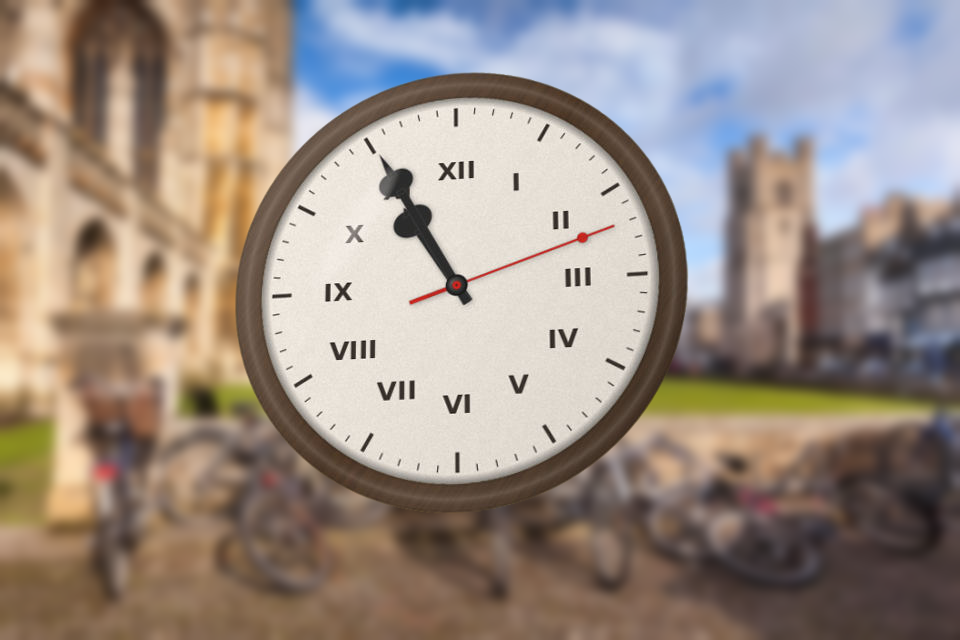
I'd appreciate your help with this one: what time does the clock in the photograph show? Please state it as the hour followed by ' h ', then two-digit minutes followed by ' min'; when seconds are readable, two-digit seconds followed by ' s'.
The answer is 10 h 55 min 12 s
